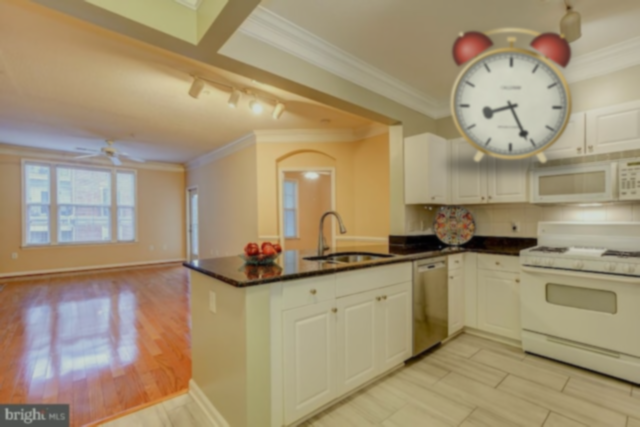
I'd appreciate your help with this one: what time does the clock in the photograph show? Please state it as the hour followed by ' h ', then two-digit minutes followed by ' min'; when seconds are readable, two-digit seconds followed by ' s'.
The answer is 8 h 26 min
